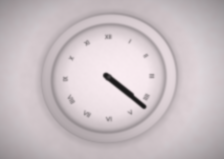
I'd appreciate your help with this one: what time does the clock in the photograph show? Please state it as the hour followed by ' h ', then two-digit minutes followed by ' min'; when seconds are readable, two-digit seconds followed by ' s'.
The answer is 4 h 22 min
